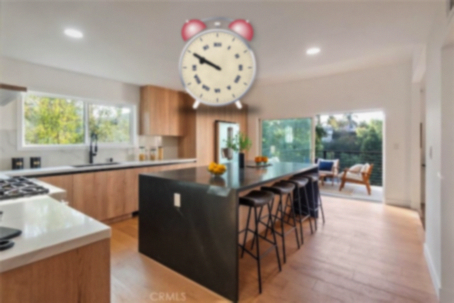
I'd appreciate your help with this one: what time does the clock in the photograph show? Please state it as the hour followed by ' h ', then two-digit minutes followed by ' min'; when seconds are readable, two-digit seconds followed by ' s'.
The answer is 9 h 50 min
